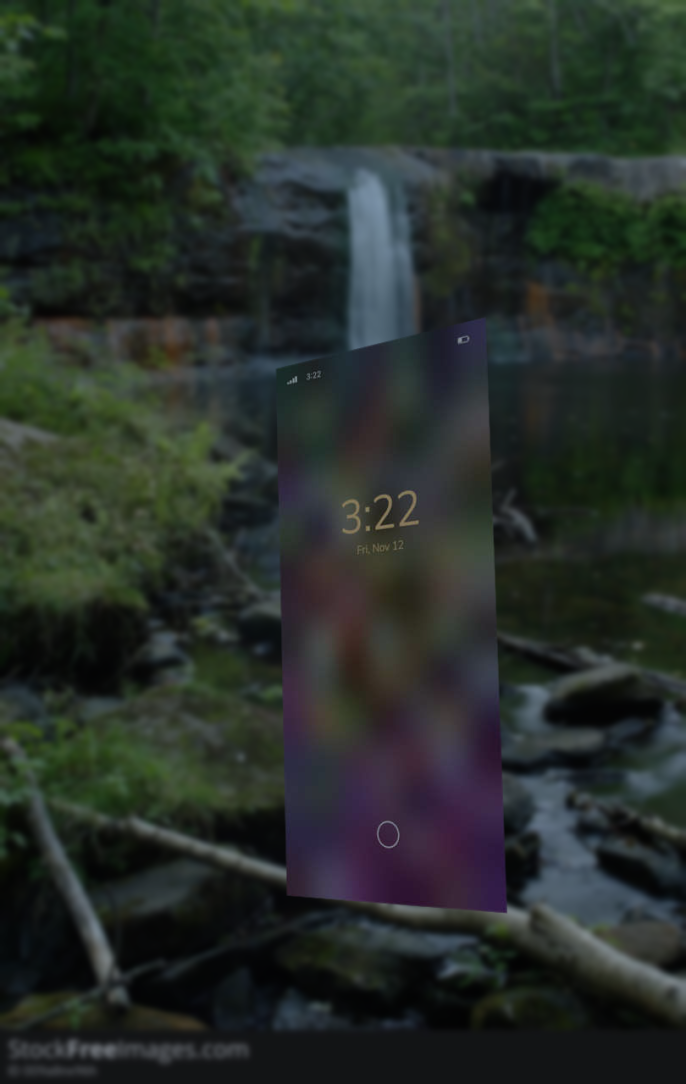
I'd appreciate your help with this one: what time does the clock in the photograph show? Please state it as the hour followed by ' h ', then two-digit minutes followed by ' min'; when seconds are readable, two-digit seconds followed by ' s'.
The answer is 3 h 22 min
